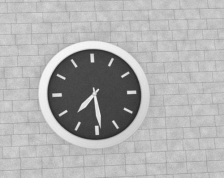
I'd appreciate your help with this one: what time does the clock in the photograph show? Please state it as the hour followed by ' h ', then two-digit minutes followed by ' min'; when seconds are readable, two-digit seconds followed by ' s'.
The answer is 7 h 29 min
